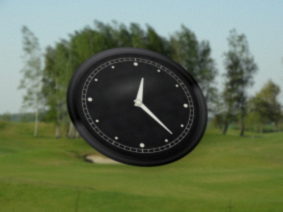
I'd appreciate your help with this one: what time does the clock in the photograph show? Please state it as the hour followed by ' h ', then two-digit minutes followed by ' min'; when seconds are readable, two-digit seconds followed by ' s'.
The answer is 12 h 23 min
